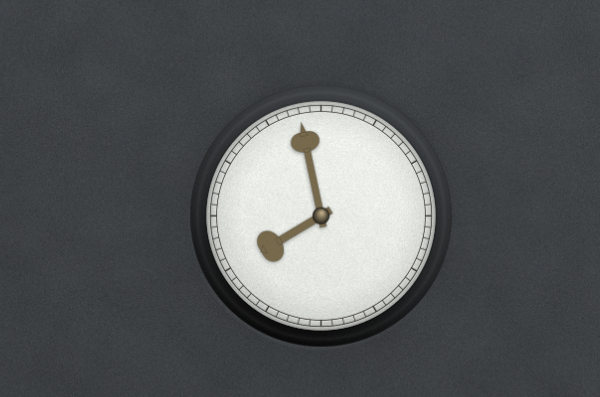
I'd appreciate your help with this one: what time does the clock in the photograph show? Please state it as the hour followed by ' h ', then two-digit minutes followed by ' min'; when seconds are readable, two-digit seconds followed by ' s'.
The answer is 7 h 58 min
